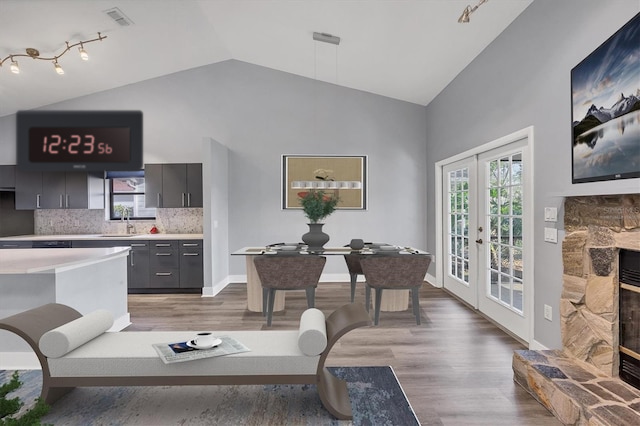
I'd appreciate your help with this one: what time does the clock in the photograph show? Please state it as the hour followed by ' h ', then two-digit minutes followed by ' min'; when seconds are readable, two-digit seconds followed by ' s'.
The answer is 12 h 23 min 56 s
